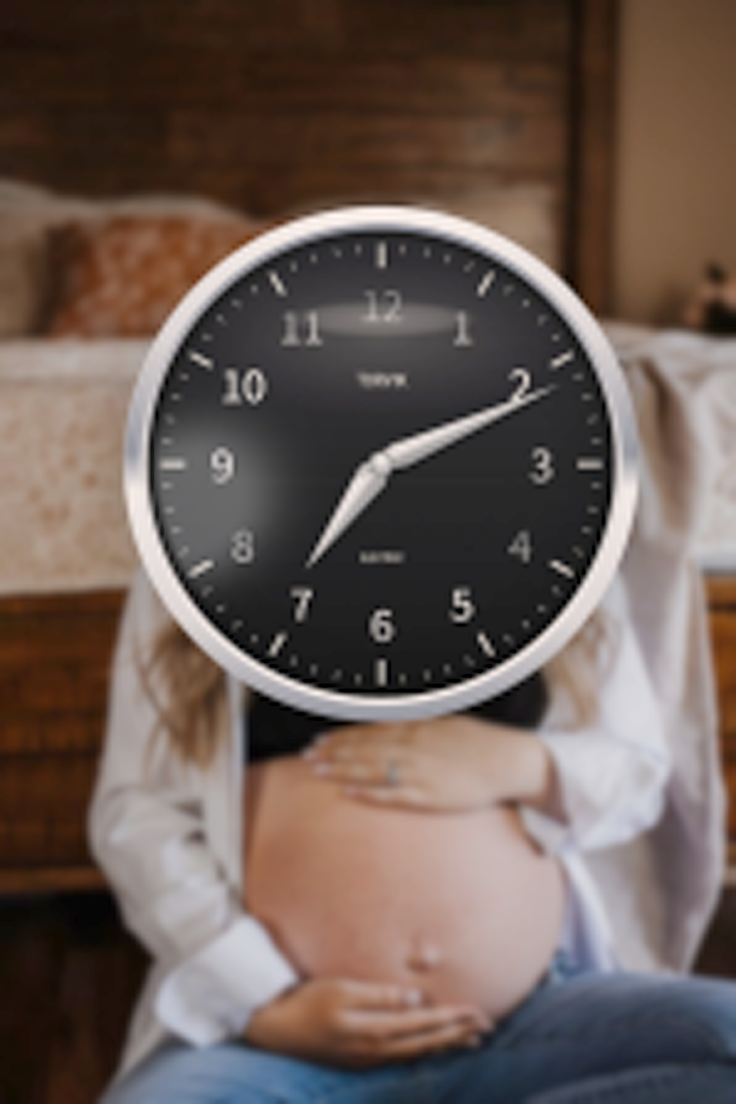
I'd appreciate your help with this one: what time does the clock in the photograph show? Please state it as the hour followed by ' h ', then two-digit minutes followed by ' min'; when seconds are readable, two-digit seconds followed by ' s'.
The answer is 7 h 11 min
